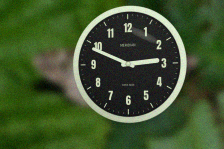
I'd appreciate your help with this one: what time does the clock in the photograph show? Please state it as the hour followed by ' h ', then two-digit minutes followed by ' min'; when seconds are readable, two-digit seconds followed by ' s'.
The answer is 2 h 49 min
